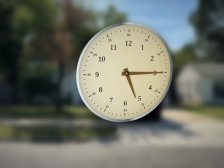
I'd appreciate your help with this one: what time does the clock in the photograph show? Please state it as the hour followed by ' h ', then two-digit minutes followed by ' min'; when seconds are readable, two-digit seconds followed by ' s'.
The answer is 5 h 15 min
